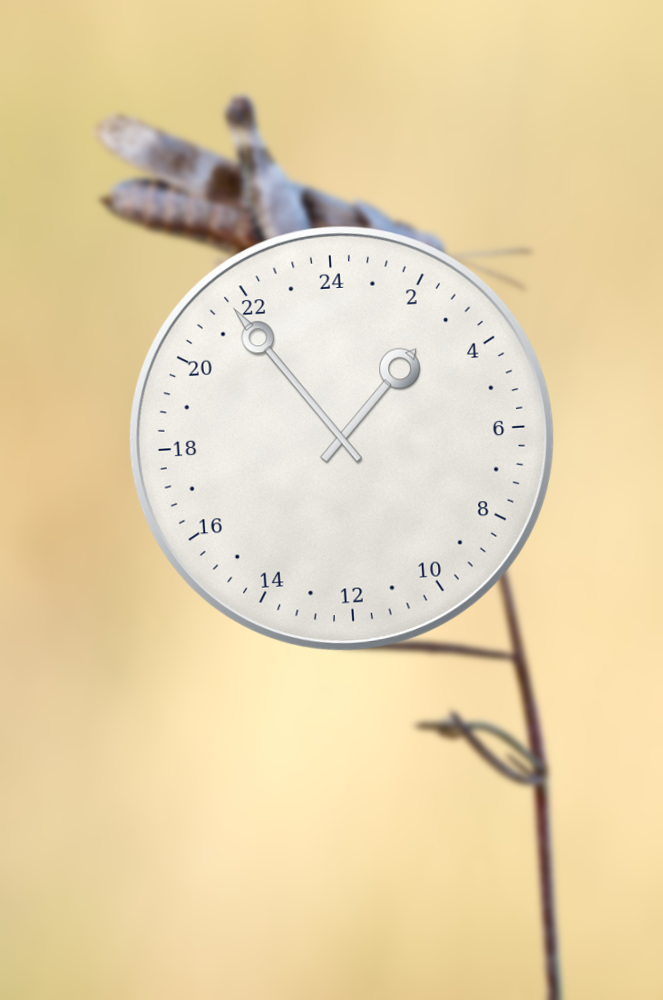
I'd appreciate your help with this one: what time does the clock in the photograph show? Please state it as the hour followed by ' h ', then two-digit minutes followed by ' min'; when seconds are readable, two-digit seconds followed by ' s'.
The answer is 2 h 54 min
